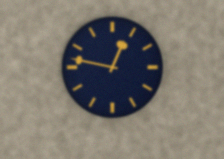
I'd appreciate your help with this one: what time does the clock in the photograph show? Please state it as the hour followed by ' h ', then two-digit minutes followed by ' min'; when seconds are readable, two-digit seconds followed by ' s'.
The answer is 12 h 47 min
